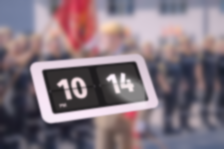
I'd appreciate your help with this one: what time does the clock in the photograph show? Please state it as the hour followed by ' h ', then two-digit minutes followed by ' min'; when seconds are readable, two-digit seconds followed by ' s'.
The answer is 10 h 14 min
